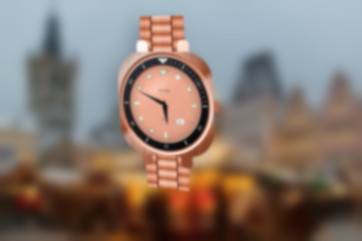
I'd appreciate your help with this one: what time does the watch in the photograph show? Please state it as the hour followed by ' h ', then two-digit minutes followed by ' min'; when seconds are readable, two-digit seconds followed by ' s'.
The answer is 5 h 49 min
